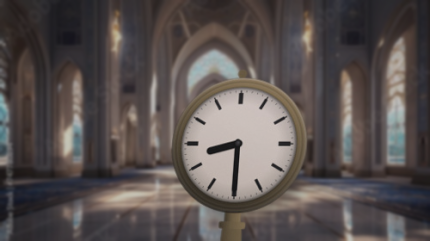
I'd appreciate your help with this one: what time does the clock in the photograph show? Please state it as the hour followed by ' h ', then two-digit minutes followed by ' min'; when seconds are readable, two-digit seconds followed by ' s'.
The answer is 8 h 30 min
